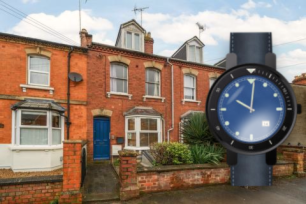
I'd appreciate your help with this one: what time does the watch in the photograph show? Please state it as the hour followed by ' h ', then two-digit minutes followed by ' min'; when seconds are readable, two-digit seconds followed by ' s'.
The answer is 10 h 01 min
